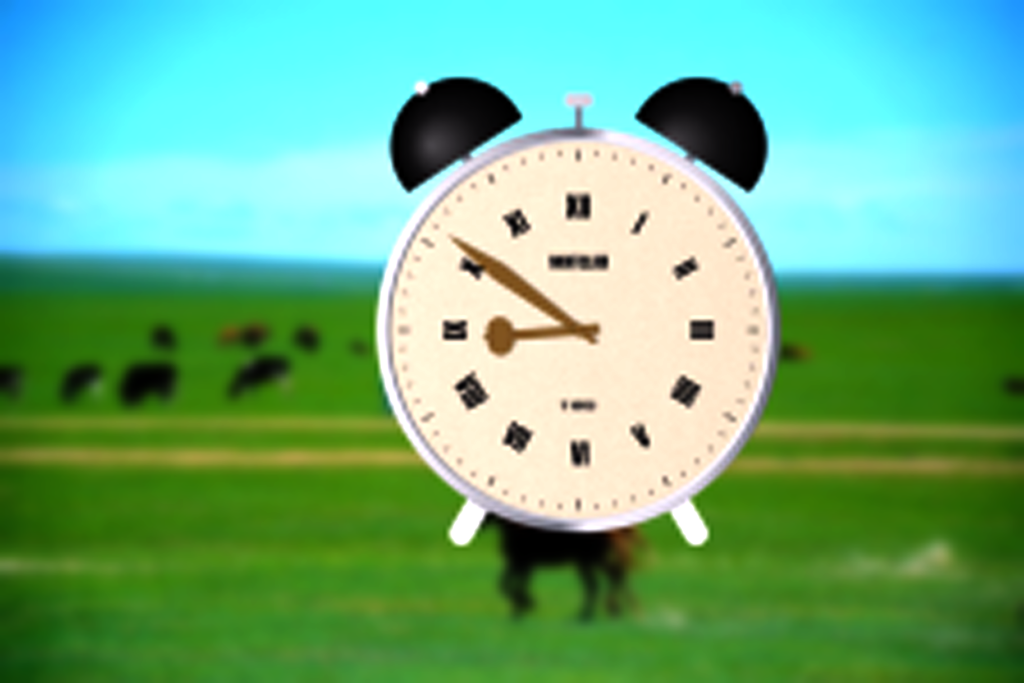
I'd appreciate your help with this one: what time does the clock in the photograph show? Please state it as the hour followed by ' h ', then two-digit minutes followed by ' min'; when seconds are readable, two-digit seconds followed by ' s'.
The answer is 8 h 51 min
